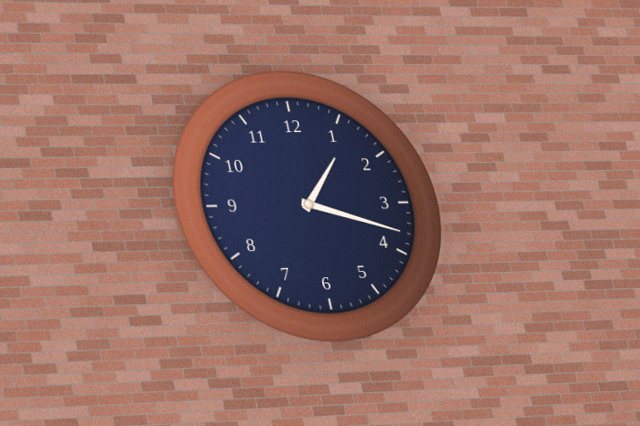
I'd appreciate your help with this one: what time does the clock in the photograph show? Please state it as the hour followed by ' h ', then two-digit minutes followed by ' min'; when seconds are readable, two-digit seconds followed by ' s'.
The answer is 1 h 18 min
